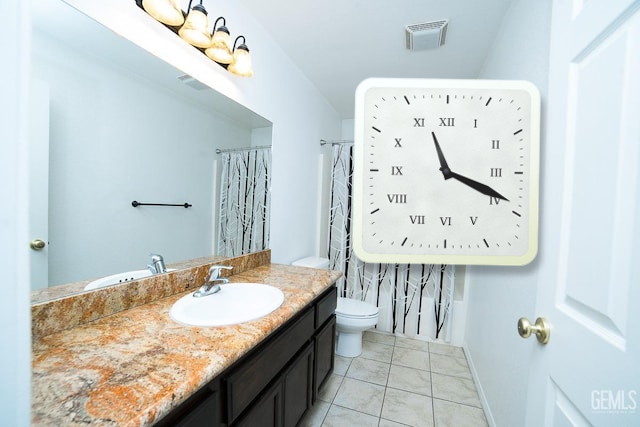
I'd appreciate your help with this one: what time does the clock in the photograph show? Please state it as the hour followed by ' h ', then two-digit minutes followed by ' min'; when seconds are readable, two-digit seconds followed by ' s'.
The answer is 11 h 19 min
